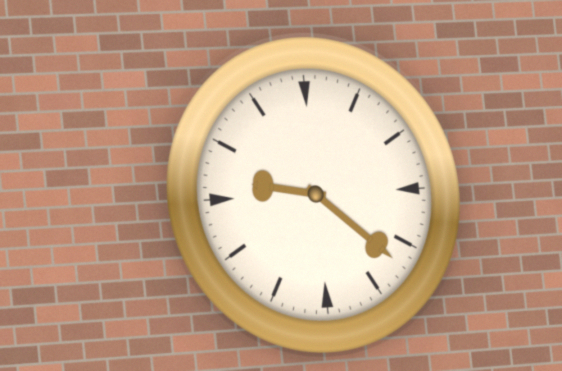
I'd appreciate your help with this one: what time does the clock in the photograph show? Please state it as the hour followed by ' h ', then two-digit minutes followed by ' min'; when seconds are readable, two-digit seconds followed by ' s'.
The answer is 9 h 22 min
